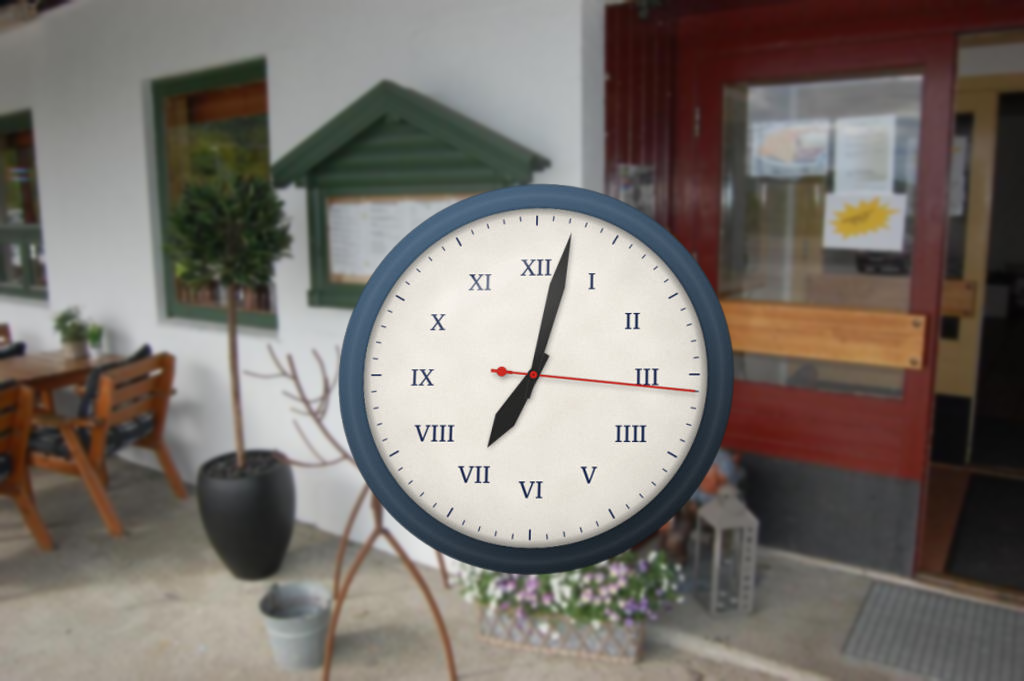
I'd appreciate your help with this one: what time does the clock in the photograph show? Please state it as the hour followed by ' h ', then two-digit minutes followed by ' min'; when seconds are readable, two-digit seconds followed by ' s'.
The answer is 7 h 02 min 16 s
